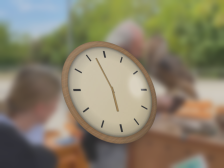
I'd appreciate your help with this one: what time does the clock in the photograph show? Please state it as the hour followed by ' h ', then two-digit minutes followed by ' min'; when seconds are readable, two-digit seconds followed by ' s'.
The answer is 5 h 57 min
